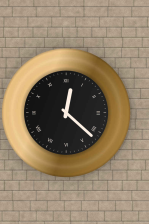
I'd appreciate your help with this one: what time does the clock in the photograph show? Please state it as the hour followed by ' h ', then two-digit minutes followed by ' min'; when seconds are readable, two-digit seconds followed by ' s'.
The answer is 12 h 22 min
